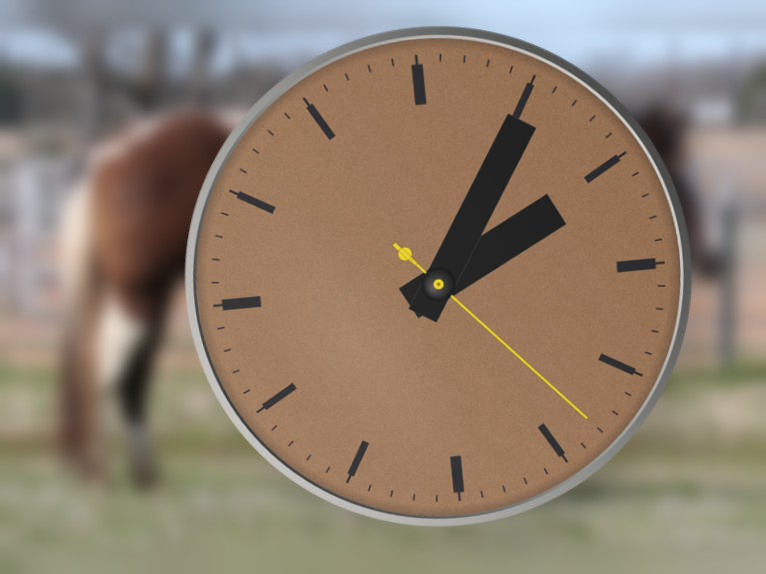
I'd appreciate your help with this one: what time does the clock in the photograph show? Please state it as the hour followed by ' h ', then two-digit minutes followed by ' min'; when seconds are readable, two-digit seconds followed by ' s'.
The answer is 2 h 05 min 23 s
